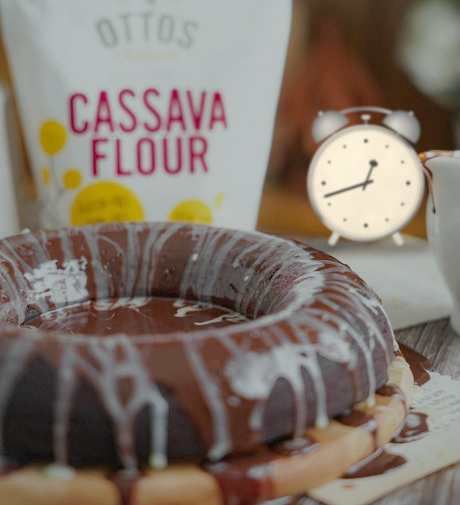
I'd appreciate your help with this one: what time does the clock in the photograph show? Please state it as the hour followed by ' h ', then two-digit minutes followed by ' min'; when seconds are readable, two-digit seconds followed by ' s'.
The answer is 12 h 42 min
